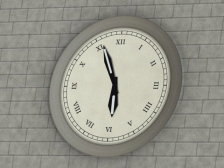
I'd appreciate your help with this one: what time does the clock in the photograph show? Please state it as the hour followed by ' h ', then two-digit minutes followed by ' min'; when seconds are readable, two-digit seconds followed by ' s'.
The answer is 5 h 56 min
